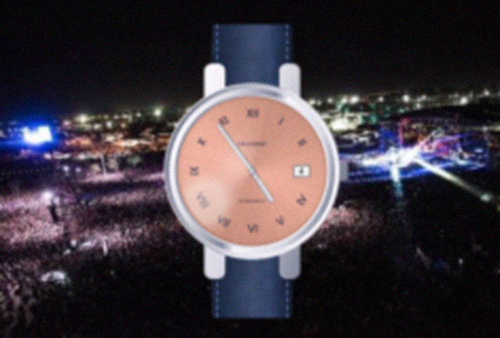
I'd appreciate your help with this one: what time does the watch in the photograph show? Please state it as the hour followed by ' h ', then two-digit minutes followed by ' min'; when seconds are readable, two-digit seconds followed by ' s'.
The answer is 4 h 54 min
